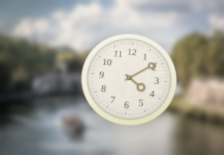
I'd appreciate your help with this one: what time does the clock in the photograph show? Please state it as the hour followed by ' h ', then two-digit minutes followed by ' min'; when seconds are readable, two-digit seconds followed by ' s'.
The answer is 4 h 09 min
